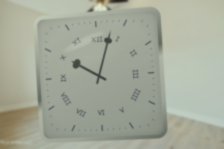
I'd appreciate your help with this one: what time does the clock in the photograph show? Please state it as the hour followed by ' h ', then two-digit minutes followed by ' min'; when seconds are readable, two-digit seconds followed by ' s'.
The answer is 10 h 03 min
